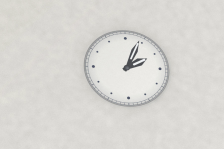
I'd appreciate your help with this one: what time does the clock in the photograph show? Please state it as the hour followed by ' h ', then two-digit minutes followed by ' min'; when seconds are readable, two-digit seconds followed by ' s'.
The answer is 2 h 04 min
